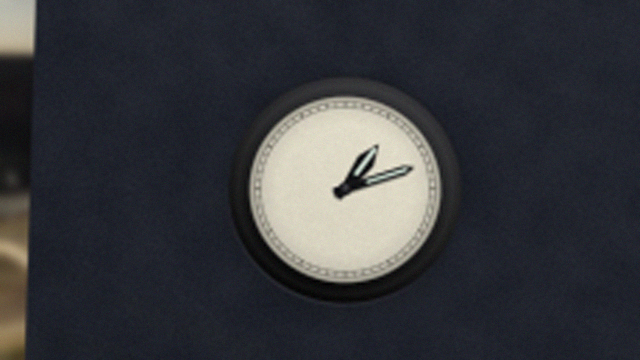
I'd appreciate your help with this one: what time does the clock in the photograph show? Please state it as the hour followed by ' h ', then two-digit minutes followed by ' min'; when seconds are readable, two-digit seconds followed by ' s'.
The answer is 1 h 12 min
